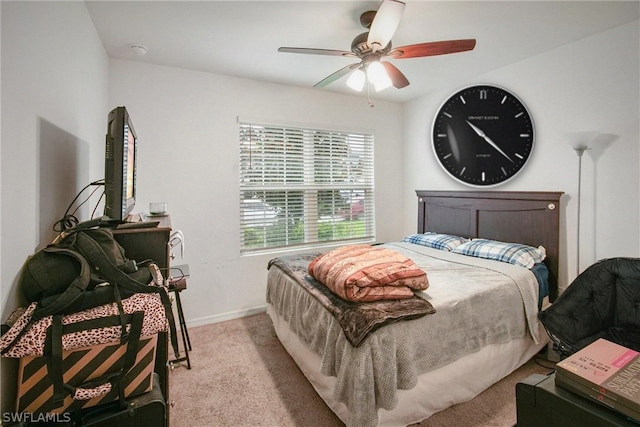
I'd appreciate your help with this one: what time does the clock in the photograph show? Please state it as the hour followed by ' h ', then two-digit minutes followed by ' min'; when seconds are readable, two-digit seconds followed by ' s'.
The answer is 10 h 22 min
